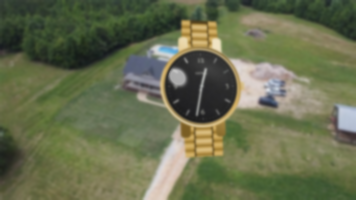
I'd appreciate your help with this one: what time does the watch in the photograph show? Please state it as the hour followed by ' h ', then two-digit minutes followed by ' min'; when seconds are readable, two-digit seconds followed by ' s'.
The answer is 12 h 32 min
